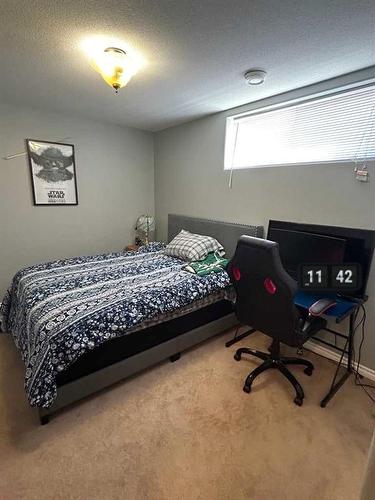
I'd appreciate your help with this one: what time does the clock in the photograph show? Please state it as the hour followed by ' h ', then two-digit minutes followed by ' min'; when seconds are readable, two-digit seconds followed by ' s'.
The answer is 11 h 42 min
